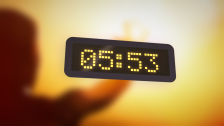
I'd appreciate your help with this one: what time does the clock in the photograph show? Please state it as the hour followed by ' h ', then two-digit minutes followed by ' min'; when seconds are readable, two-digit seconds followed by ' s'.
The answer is 5 h 53 min
